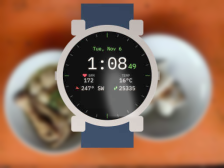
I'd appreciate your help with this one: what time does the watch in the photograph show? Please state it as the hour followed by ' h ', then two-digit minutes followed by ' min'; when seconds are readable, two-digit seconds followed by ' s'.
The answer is 1 h 08 min
